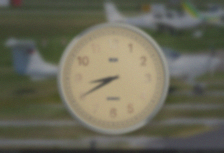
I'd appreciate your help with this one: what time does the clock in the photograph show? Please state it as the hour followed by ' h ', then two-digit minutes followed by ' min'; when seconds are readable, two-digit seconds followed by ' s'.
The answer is 8 h 40 min
